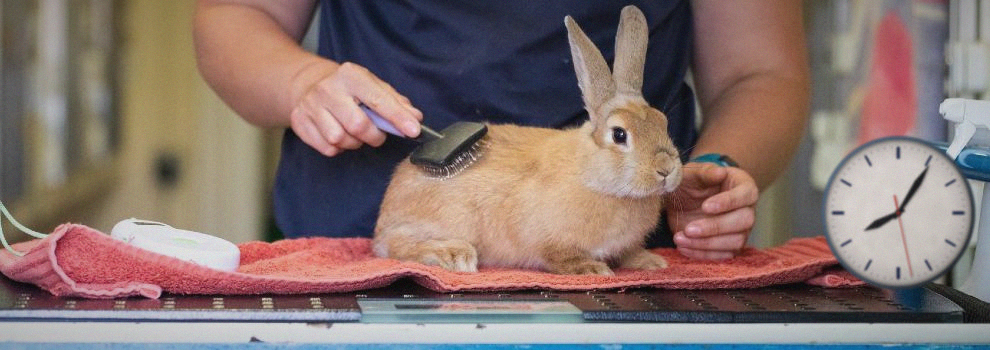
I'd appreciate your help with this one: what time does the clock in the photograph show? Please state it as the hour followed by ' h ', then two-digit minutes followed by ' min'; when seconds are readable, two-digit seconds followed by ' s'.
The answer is 8 h 05 min 28 s
